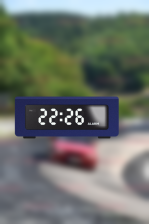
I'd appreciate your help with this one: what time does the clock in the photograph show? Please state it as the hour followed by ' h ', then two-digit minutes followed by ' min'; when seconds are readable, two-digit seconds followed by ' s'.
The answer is 22 h 26 min
